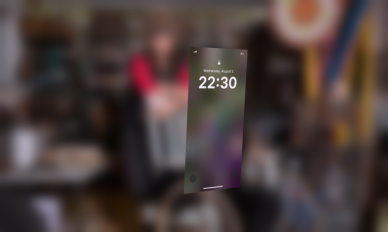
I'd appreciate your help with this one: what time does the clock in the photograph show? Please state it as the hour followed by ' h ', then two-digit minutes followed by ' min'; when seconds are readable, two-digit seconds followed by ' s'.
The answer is 22 h 30 min
